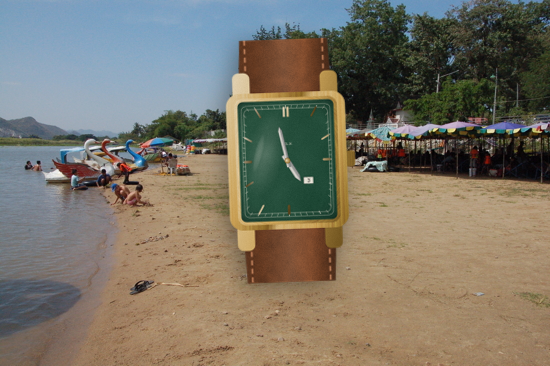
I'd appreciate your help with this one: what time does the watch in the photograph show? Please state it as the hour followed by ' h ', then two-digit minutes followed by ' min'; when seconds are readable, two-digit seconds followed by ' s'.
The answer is 4 h 58 min
